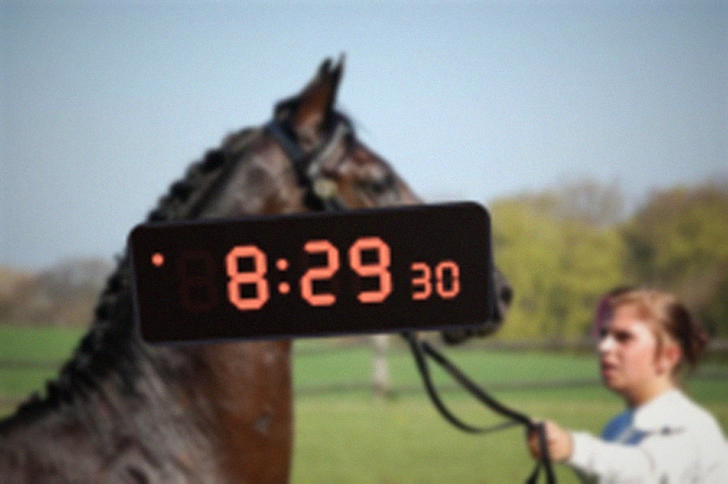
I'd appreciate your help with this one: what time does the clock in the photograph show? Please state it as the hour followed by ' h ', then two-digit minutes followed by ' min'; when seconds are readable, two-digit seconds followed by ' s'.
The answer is 8 h 29 min 30 s
